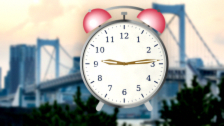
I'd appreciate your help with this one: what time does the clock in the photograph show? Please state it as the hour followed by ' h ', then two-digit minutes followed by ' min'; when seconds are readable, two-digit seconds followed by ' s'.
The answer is 9 h 14 min
